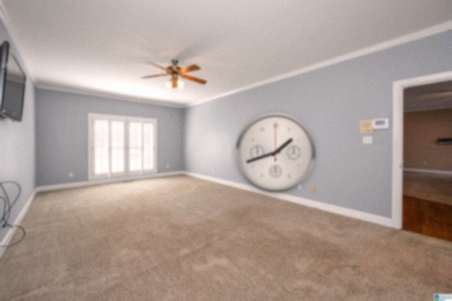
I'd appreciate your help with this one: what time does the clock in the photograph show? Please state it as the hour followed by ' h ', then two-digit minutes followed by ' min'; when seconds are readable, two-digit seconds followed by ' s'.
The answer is 1 h 42 min
